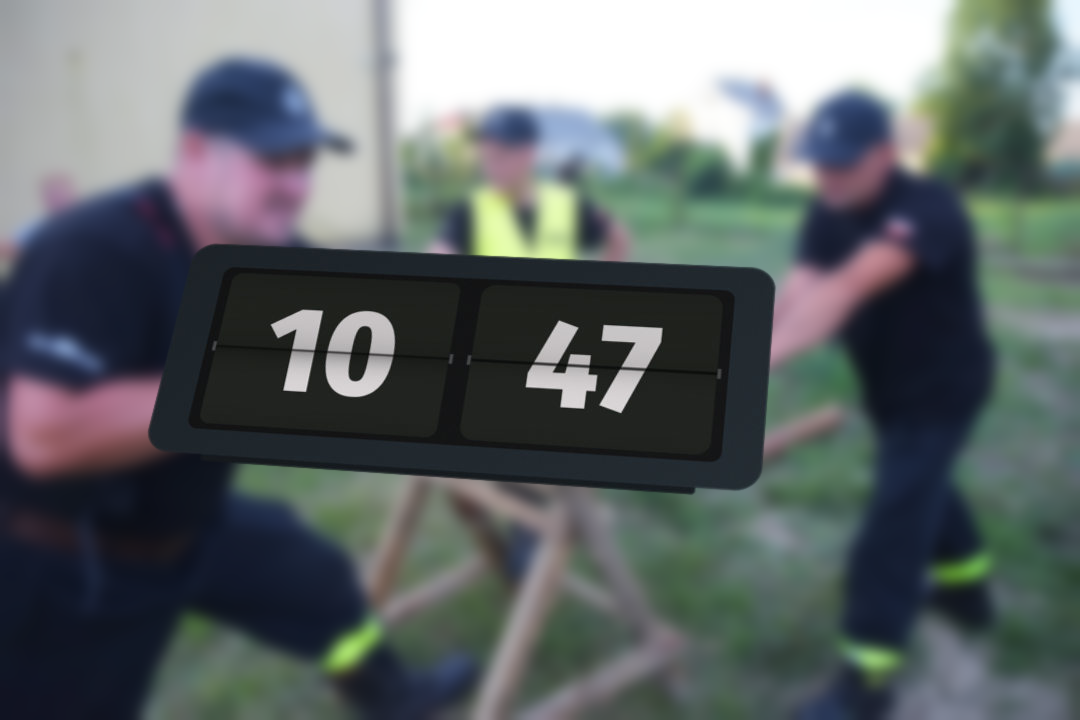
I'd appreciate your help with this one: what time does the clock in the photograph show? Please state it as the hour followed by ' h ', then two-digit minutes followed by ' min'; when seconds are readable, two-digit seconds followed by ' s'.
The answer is 10 h 47 min
